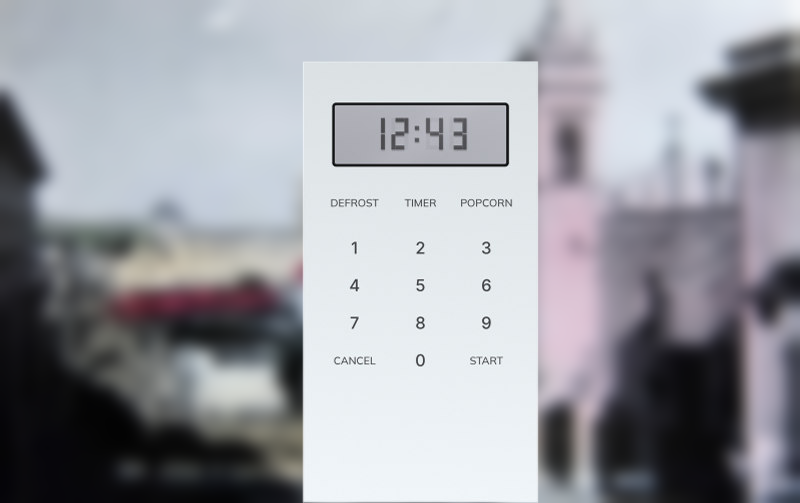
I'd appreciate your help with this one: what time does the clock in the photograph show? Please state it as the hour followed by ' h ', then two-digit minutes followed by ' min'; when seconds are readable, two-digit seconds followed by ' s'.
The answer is 12 h 43 min
